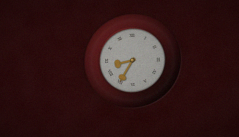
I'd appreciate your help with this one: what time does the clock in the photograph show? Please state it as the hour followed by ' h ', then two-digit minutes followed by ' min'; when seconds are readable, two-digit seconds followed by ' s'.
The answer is 8 h 35 min
